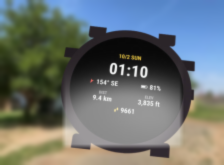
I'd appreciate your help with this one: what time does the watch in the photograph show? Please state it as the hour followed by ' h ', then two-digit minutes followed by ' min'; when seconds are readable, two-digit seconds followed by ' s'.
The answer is 1 h 10 min
